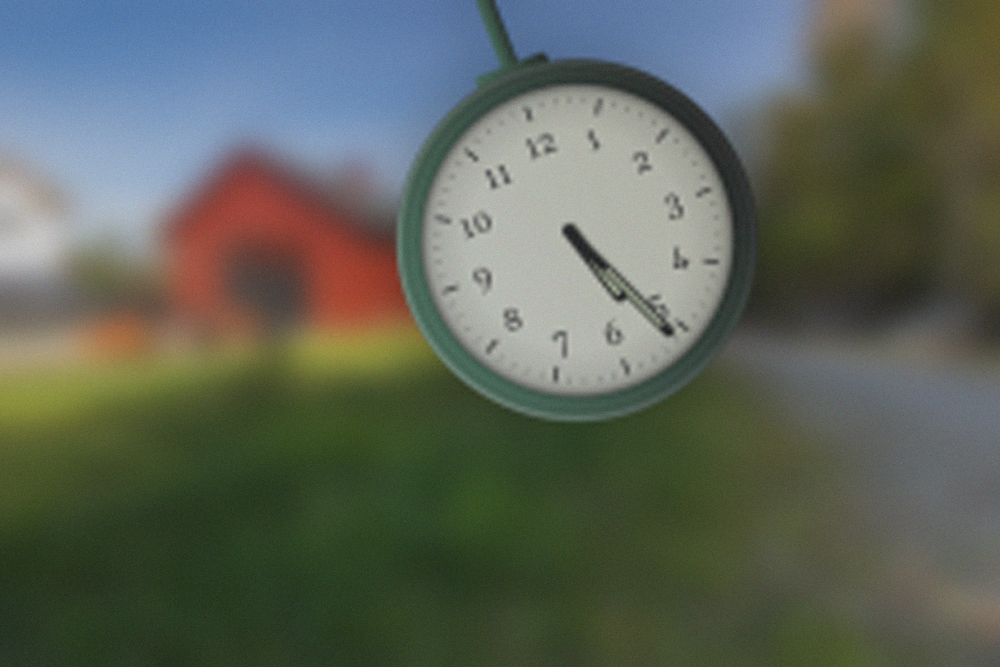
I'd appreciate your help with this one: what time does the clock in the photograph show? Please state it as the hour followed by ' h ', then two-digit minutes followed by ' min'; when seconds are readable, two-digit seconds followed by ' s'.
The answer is 5 h 26 min
